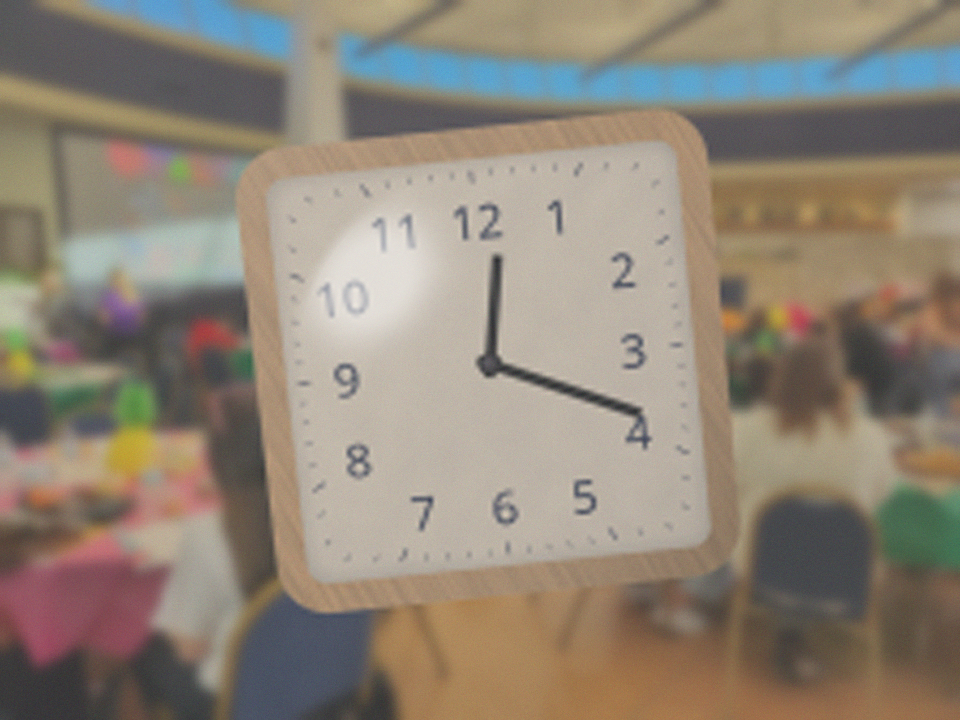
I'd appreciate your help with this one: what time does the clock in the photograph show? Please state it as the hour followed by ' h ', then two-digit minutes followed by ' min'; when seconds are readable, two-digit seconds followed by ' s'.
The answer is 12 h 19 min
